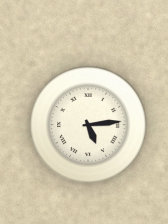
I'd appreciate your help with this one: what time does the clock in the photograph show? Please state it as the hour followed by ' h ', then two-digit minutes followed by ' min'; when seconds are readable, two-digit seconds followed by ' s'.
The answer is 5 h 14 min
